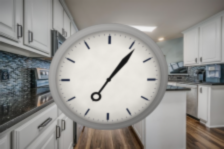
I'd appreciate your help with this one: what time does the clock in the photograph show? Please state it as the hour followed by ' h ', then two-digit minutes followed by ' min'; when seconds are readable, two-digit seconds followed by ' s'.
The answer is 7 h 06 min
